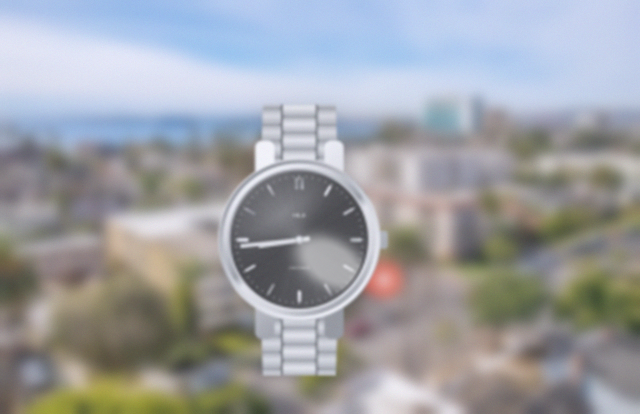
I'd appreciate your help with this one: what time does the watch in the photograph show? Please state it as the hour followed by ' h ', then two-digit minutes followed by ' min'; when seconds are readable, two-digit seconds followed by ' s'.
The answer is 8 h 44 min
